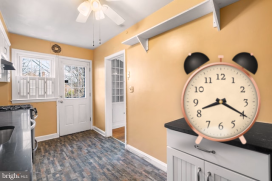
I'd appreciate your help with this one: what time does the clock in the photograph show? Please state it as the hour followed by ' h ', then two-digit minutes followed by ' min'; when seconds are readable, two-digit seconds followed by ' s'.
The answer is 8 h 20 min
